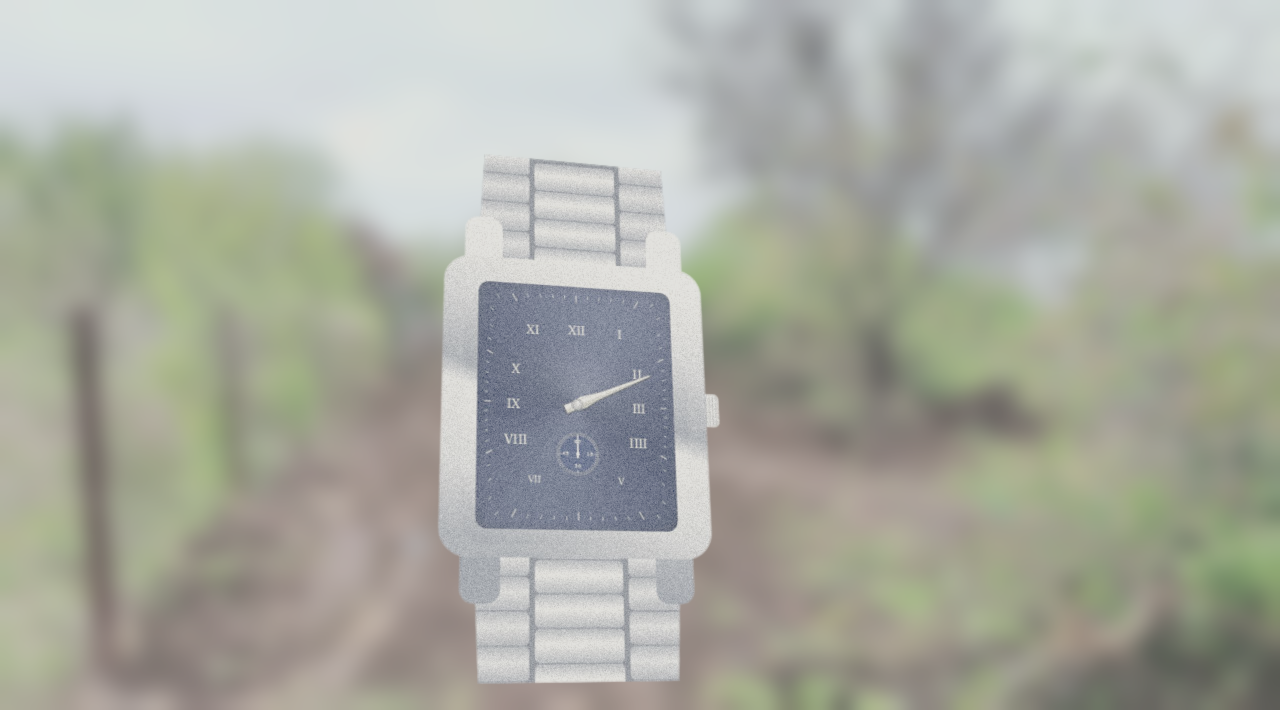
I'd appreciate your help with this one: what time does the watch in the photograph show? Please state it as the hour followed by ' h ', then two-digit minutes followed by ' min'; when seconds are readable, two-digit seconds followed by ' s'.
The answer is 2 h 11 min
